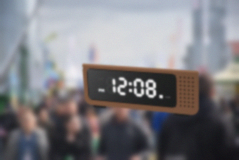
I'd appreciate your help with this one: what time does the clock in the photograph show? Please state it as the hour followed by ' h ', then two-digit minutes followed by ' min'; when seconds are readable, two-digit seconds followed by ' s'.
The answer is 12 h 08 min
